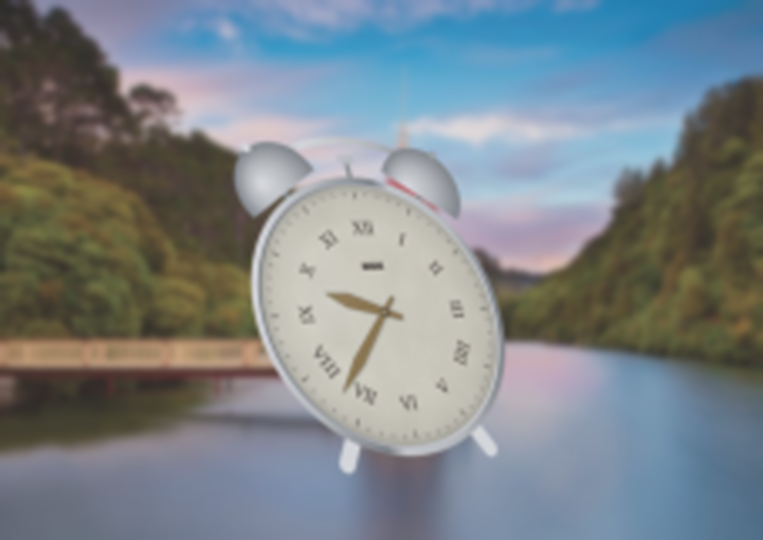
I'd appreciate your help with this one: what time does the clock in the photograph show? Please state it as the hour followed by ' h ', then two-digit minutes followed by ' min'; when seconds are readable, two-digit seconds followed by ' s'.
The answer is 9 h 37 min
